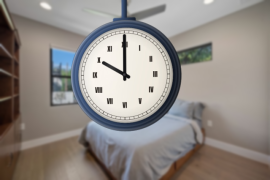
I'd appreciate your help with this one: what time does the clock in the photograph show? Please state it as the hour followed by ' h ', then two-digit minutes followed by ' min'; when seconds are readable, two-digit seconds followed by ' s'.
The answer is 10 h 00 min
